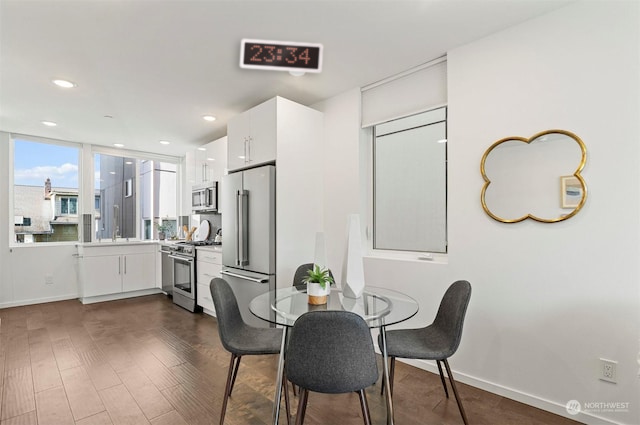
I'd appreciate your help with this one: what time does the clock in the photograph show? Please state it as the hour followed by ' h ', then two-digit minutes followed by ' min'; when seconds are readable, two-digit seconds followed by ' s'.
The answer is 23 h 34 min
